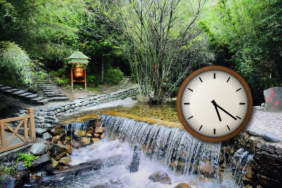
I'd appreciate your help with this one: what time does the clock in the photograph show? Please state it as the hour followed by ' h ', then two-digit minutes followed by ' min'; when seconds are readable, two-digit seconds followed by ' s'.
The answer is 5 h 21 min
